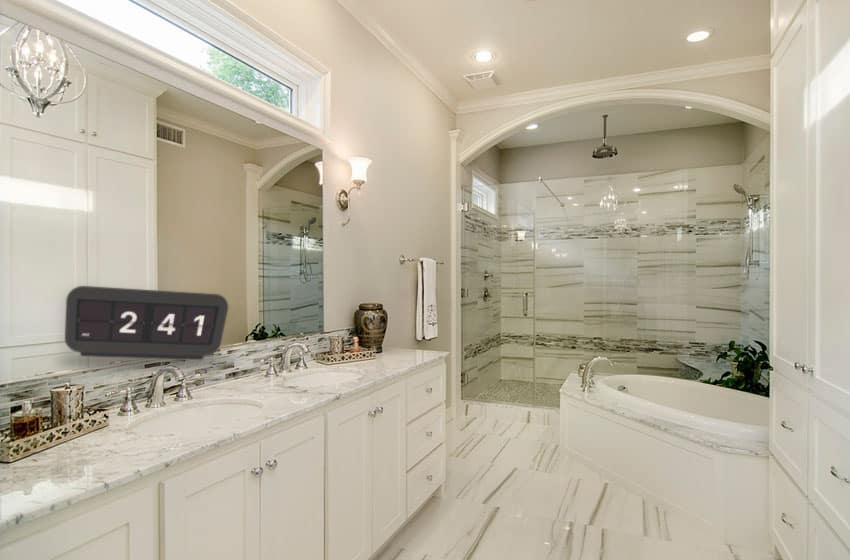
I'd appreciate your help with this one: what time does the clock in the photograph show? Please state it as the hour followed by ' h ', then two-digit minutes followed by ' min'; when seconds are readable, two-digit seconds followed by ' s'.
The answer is 2 h 41 min
